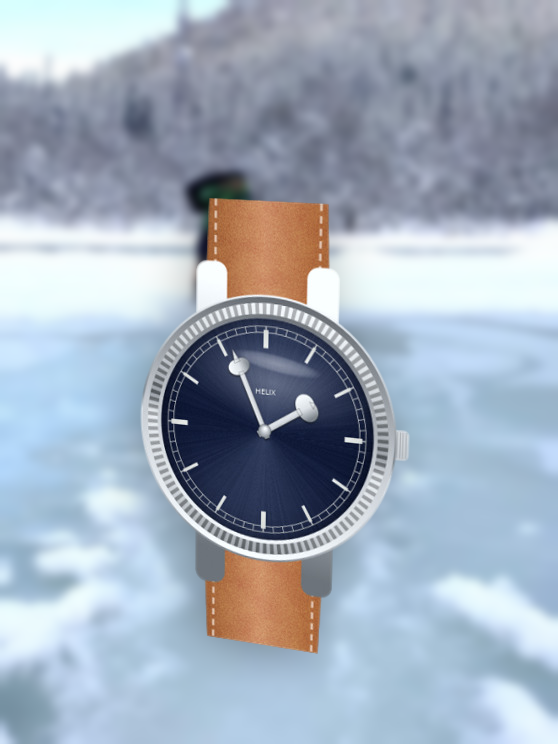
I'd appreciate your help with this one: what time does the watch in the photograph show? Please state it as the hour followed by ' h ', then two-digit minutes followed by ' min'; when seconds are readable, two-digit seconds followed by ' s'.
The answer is 1 h 56 min
